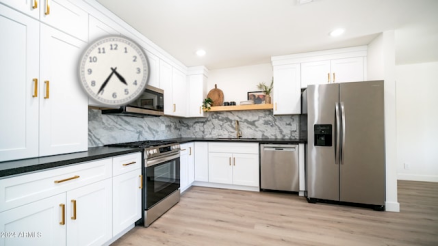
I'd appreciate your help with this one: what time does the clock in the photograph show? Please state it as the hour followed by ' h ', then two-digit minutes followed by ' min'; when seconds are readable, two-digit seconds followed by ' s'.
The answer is 4 h 36 min
